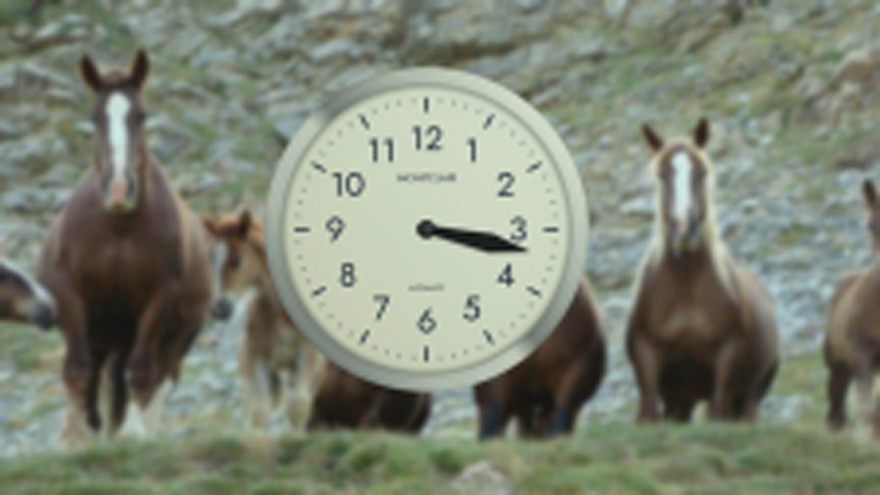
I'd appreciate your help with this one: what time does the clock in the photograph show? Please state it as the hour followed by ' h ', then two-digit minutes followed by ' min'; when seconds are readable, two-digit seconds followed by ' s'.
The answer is 3 h 17 min
